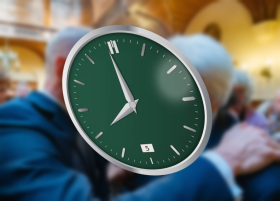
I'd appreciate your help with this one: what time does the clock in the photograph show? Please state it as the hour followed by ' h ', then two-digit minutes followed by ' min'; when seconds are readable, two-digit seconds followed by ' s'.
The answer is 7 h 59 min
